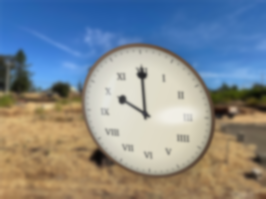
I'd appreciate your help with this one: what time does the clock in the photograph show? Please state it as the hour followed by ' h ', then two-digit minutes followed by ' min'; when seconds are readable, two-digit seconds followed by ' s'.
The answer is 10 h 00 min
